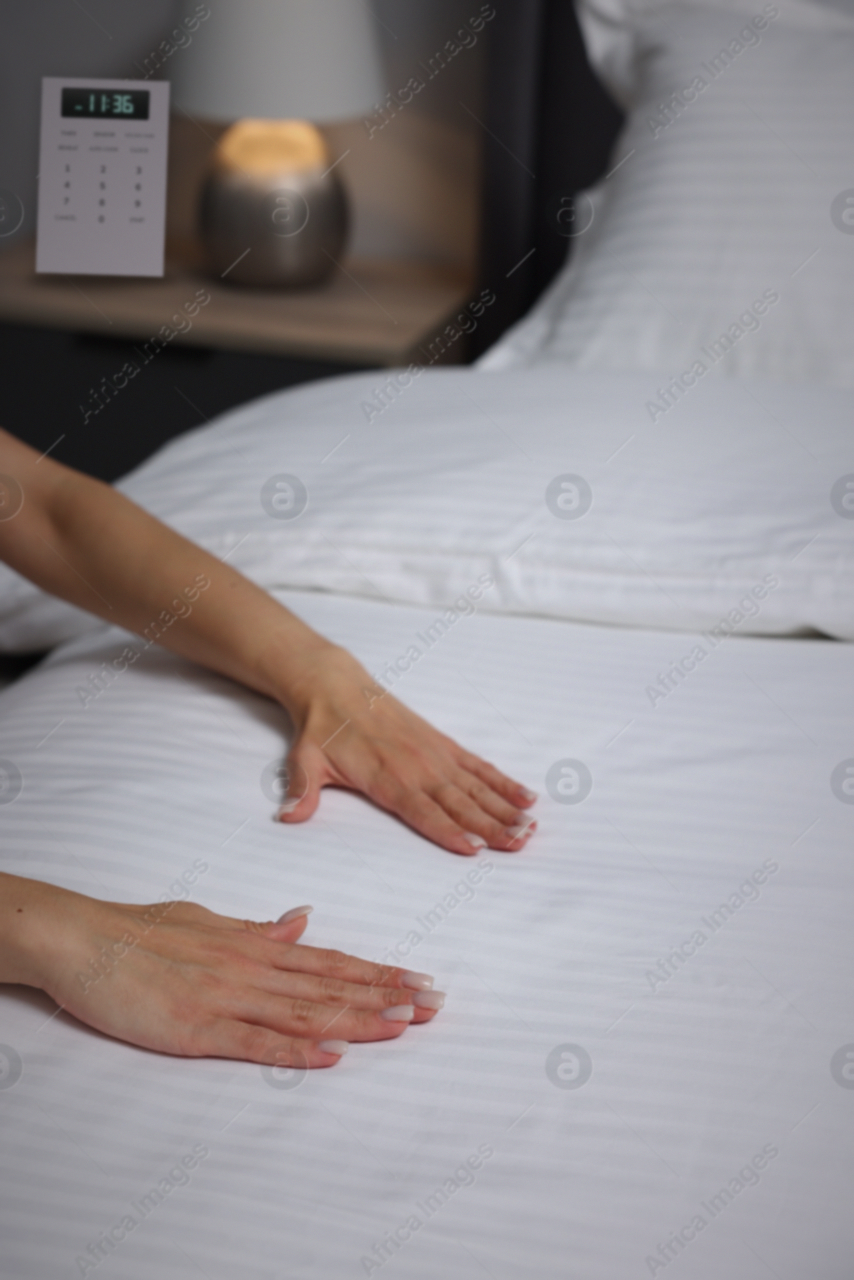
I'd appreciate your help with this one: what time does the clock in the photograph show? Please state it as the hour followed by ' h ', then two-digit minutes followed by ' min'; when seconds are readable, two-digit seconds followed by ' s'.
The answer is 11 h 36 min
